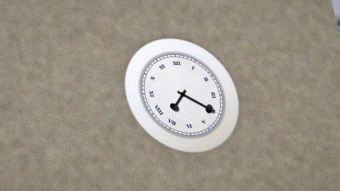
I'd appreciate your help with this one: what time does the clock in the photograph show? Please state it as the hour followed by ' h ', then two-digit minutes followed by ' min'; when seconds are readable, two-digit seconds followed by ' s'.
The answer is 7 h 20 min
